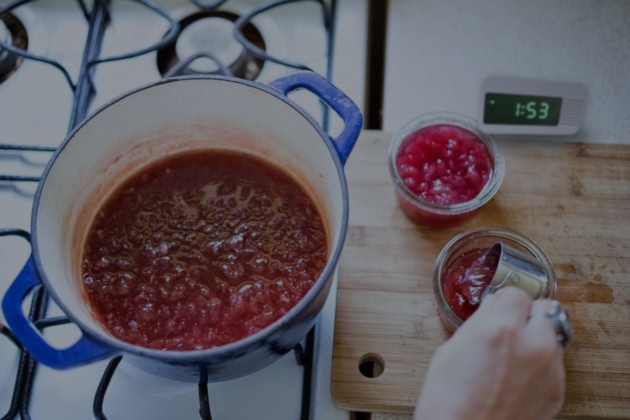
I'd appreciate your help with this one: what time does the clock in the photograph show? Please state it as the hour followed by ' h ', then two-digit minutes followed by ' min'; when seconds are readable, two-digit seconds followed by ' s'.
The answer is 1 h 53 min
